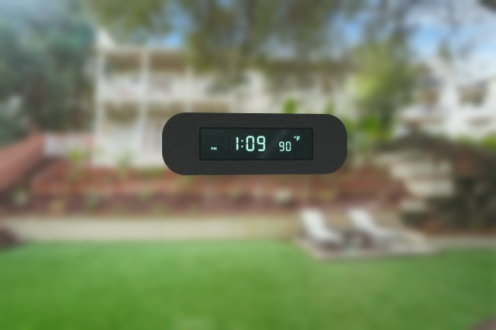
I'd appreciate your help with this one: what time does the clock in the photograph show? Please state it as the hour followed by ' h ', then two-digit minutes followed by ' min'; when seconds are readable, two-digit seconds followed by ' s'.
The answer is 1 h 09 min
